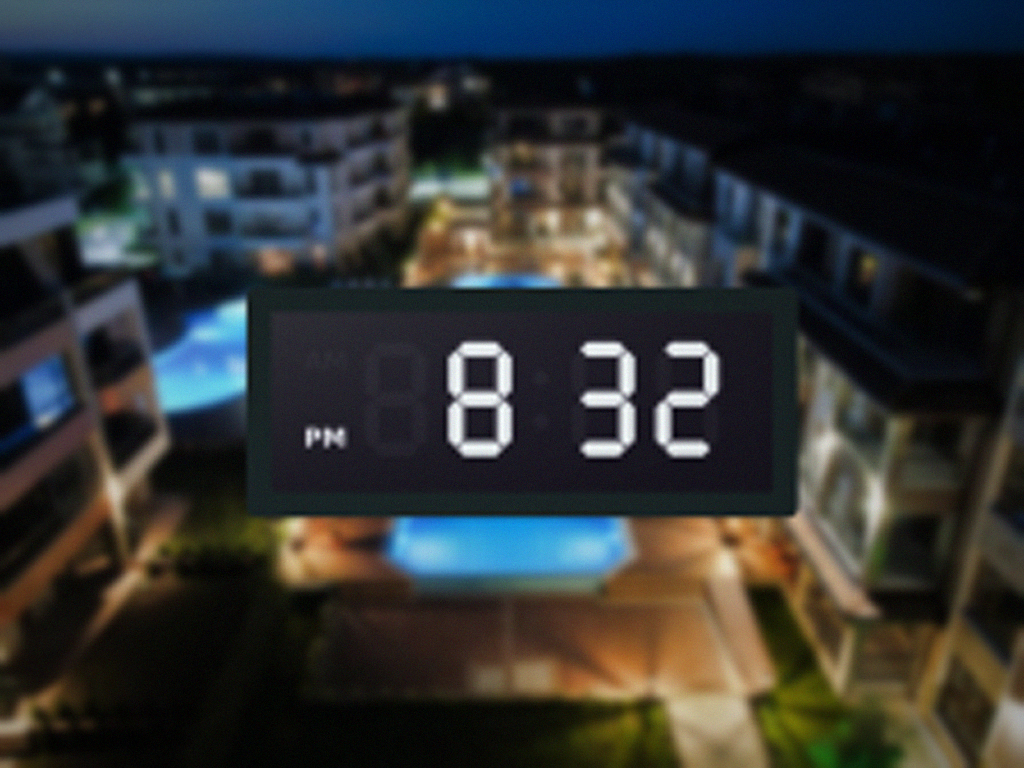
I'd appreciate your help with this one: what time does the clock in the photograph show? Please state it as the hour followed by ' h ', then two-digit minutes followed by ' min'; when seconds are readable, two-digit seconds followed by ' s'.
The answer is 8 h 32 min
